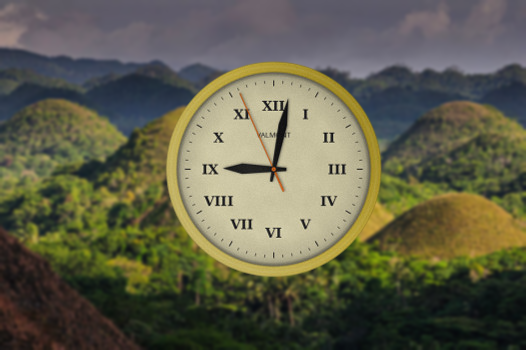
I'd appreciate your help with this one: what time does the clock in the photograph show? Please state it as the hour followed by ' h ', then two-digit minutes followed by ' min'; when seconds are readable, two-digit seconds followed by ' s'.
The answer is 9 h 01 min 56 s
